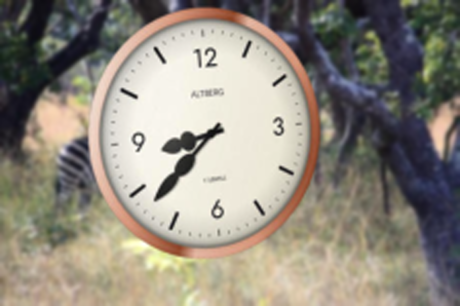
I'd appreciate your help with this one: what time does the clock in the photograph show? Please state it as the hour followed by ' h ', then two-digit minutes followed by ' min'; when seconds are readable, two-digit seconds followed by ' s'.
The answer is 8 h 38 min
